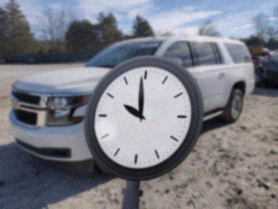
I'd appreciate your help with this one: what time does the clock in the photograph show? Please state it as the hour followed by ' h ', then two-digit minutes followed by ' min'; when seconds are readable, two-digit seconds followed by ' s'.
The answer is 9 h 59 min
